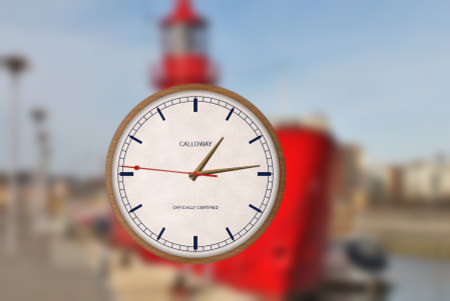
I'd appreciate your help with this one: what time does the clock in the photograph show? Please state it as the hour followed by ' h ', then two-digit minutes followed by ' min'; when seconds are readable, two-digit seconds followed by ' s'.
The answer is 1 h 13 min 46 s
